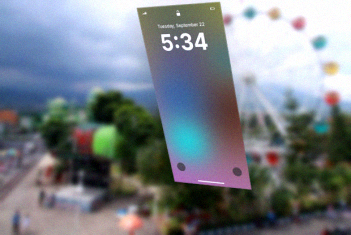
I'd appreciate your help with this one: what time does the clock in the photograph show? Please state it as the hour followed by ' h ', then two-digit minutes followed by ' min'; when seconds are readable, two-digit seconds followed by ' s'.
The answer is 5 h 34 min
